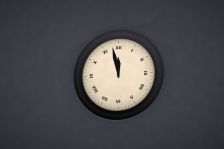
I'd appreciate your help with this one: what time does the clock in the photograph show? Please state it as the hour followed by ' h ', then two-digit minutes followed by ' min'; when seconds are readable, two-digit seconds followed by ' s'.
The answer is 11 h 58 min
